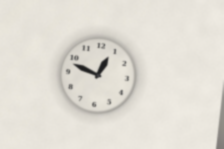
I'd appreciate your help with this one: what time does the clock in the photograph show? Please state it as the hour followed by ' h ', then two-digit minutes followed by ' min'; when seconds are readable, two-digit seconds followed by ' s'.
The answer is 12 h 48 min
